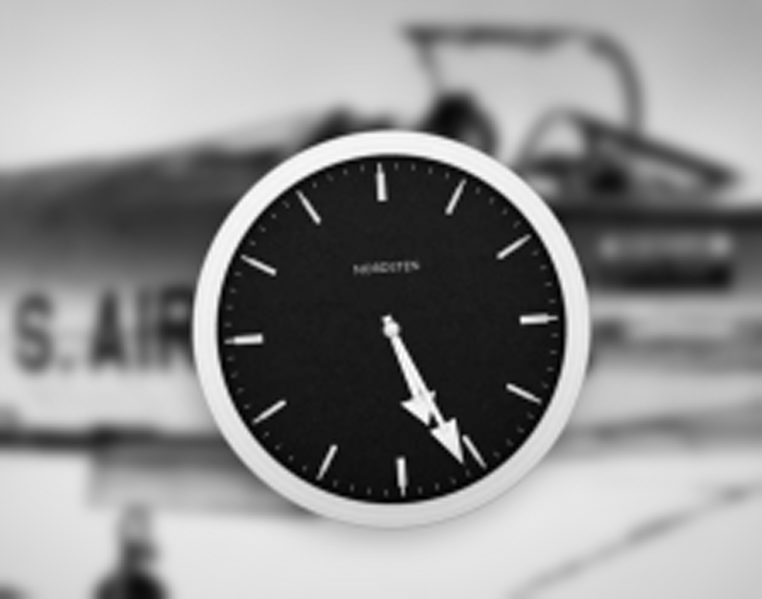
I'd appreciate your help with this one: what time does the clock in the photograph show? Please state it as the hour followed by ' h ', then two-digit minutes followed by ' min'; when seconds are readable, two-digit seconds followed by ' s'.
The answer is 5 h 26 min
